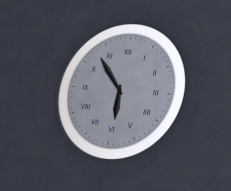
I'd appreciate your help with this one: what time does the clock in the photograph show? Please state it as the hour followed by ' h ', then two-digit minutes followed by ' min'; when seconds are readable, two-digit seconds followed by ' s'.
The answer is 5 h 53 min
